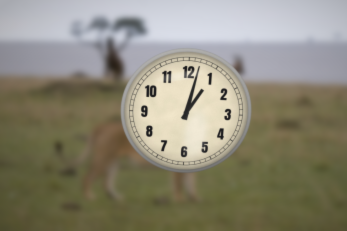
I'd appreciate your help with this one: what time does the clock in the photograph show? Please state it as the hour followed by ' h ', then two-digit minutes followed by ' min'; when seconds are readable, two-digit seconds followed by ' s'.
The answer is 1 h 02 min
